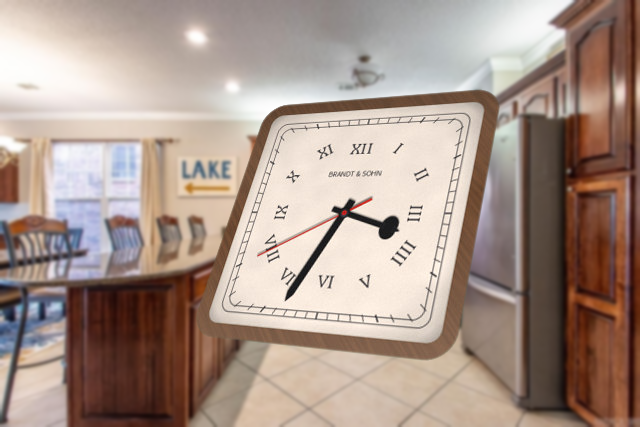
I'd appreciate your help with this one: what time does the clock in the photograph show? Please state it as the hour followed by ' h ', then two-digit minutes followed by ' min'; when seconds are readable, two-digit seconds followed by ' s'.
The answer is 3 h 33 min 40 s
